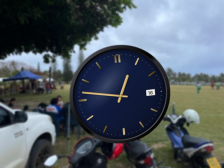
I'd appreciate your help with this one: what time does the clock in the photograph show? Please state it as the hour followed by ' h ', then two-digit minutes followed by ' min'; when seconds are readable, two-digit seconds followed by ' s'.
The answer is 12 h 47 min
